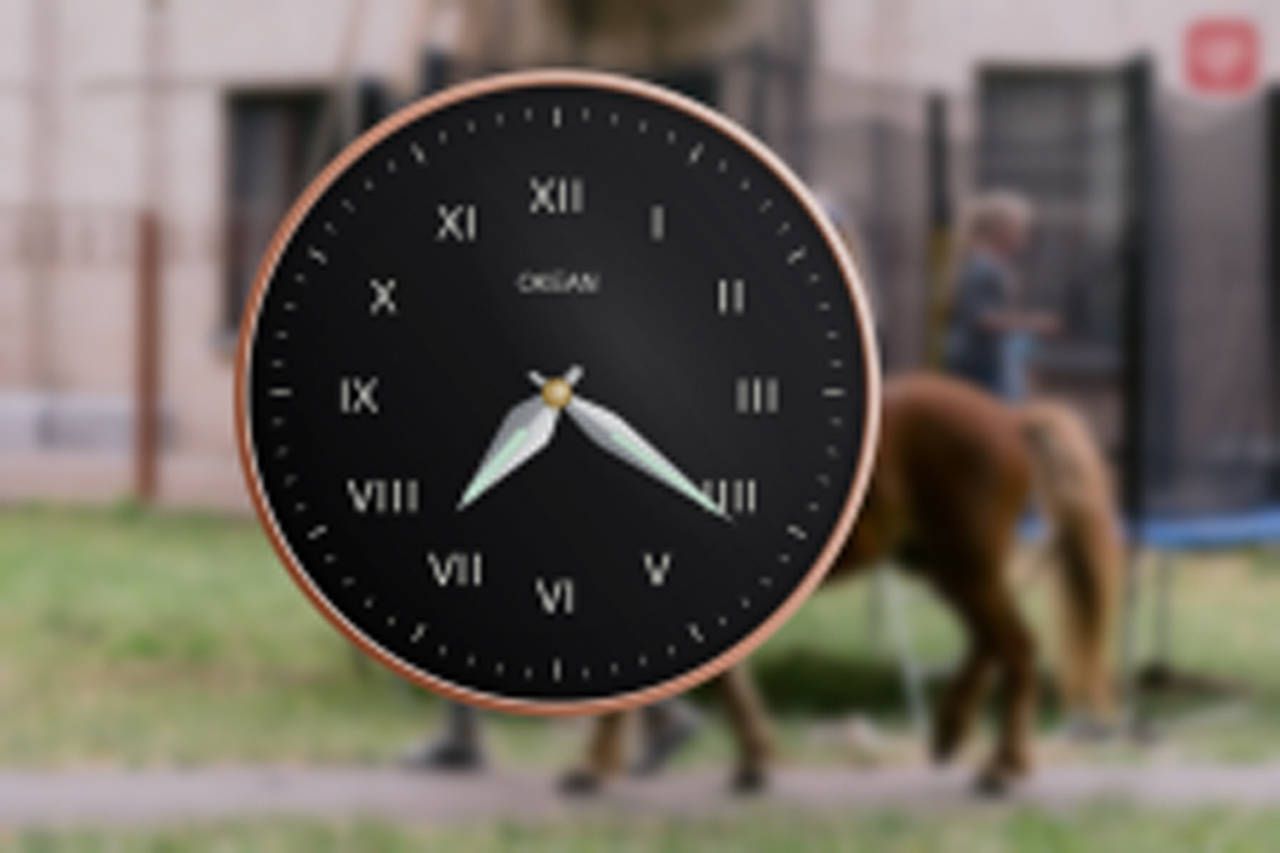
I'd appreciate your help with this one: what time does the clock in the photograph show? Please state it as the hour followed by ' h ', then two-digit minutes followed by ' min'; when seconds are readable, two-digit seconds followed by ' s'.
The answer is 7 h 21 min
